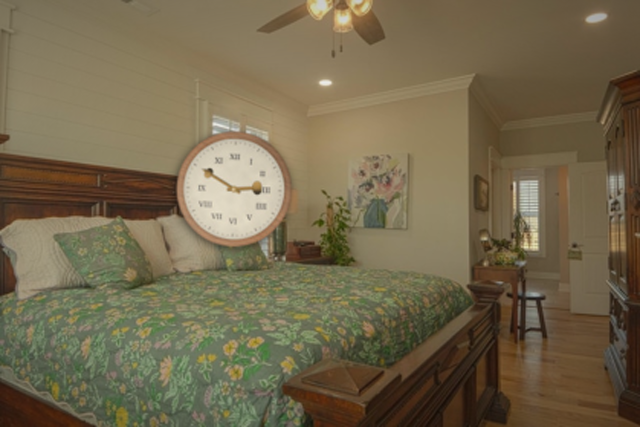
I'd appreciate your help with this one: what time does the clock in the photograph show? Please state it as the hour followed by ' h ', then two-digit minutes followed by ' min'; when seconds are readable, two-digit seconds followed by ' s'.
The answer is 2 h 50 min
